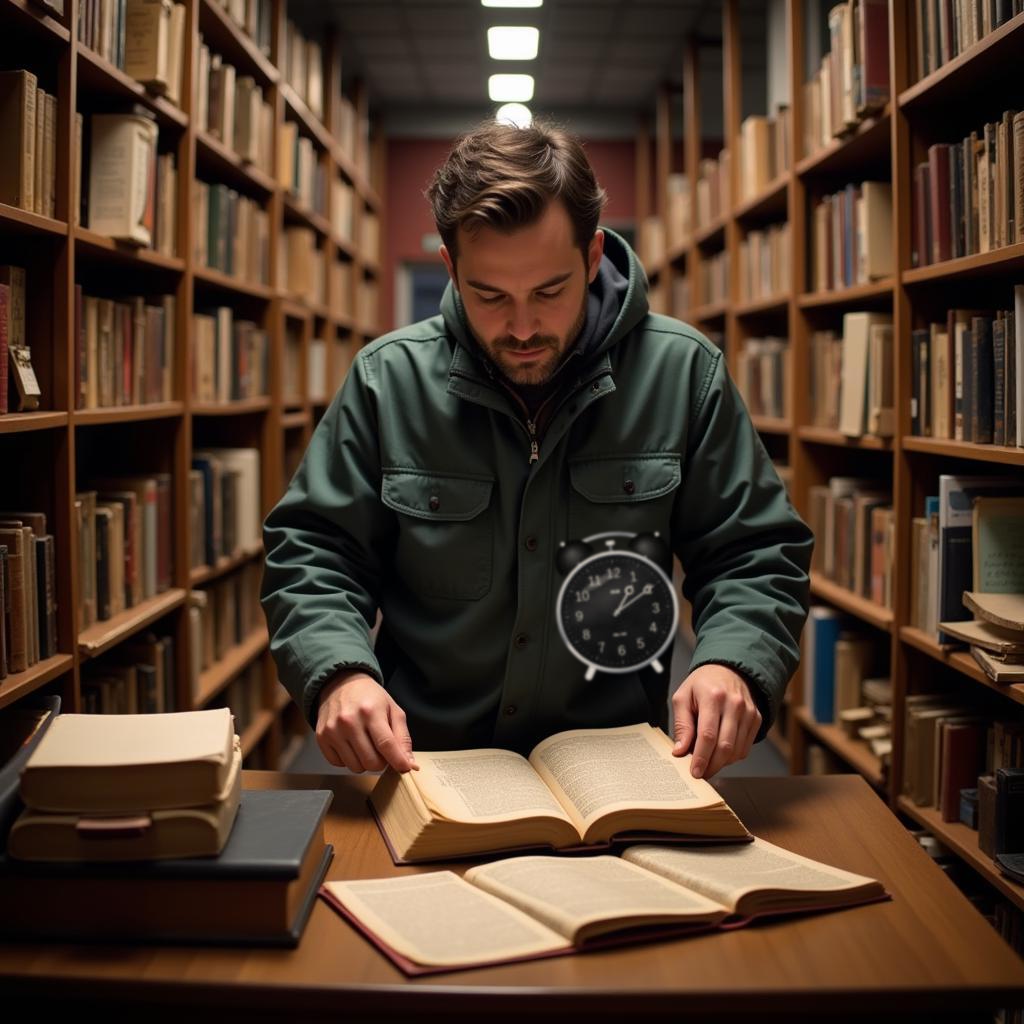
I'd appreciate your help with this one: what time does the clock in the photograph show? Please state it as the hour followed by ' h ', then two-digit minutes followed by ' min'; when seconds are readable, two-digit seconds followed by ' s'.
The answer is 1 h 10 min
